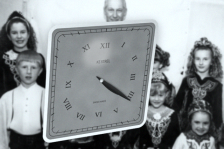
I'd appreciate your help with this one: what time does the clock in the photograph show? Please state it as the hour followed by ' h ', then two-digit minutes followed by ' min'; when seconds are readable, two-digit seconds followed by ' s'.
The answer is 4 h 21 min
